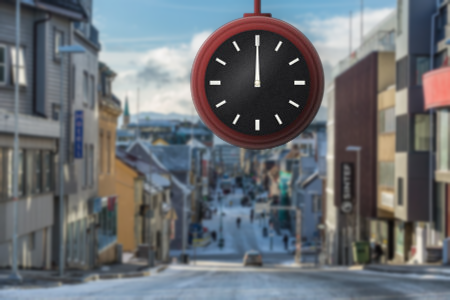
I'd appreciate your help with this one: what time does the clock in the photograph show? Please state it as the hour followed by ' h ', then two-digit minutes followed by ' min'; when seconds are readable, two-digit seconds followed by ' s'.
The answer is 12 h 00 min
